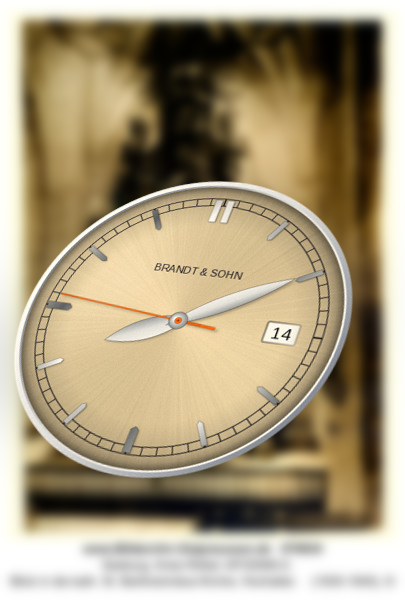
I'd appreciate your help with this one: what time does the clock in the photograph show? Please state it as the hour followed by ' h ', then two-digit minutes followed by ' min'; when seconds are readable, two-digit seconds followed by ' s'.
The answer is 8 h 09 min 46 s
